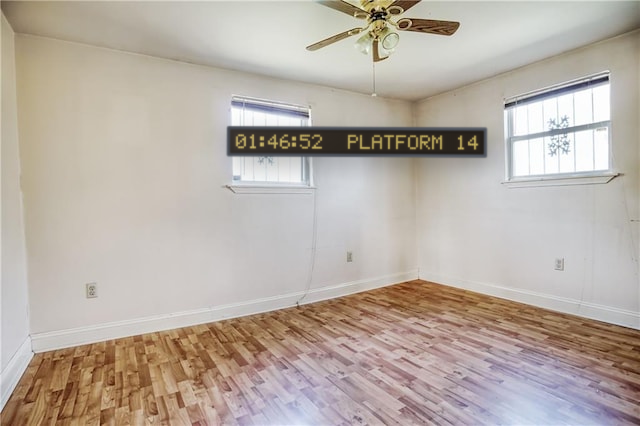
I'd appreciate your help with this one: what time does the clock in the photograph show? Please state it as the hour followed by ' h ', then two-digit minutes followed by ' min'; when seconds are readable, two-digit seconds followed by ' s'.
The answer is 1 h 46 min 52 s
